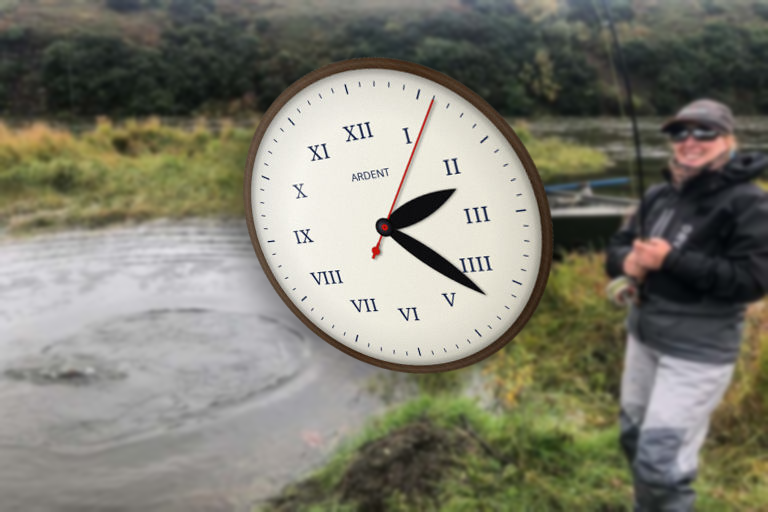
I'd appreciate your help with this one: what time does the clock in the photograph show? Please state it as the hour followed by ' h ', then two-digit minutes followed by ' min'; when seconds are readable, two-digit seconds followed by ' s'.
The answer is 2 h 22 min 06 s
